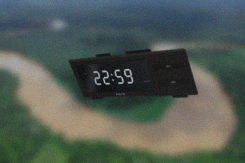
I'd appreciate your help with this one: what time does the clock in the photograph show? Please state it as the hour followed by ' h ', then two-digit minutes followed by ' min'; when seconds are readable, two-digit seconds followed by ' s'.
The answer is 22 h 59 min
